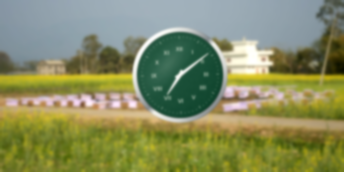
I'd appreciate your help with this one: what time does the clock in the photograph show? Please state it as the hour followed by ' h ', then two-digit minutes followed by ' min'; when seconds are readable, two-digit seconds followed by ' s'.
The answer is 7 h 09 min
